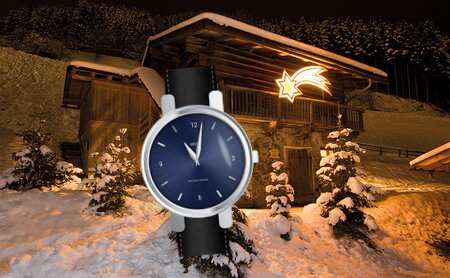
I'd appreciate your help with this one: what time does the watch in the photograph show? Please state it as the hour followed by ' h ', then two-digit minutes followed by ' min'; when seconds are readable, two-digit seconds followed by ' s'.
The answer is 11 h 02 min
